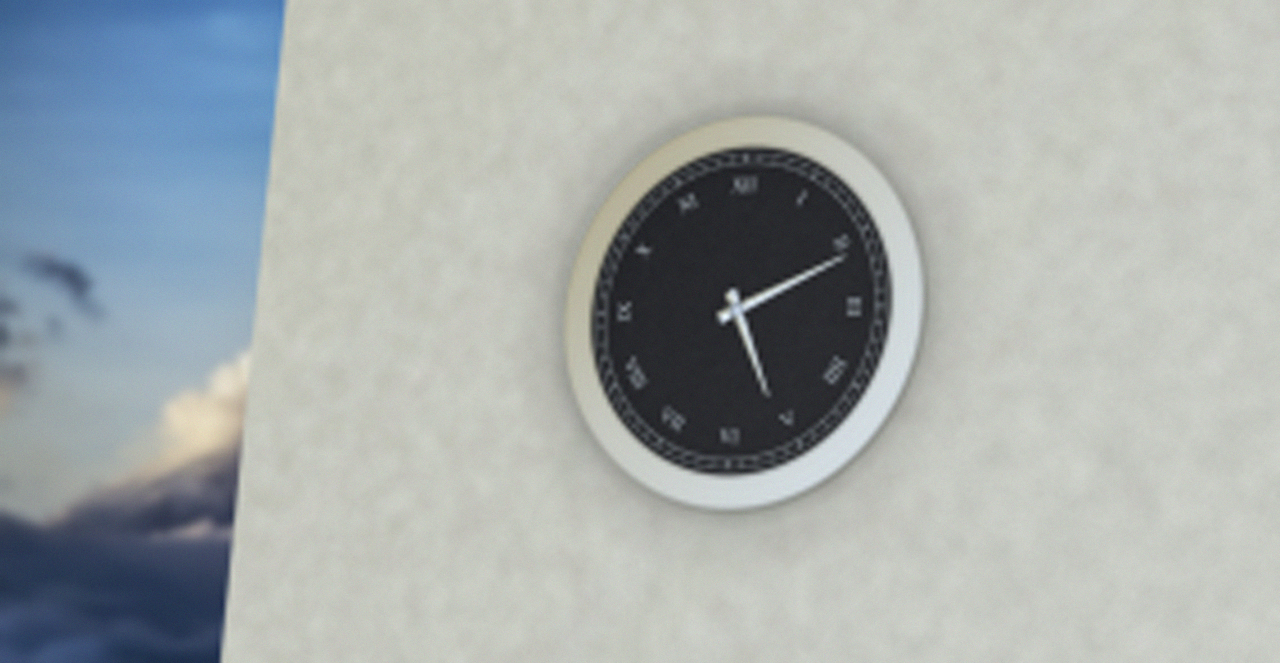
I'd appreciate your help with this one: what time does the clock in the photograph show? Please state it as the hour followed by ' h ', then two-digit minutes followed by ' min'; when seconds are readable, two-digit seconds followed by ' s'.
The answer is 5 h 11 min
